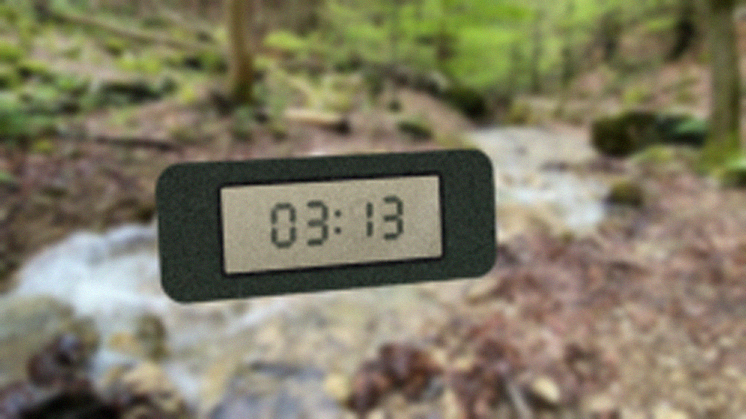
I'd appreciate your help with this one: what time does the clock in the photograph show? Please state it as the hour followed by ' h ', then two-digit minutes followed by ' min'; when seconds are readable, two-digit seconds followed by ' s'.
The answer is 3 h 13 min
